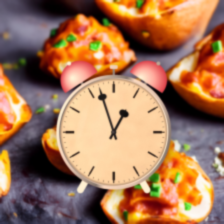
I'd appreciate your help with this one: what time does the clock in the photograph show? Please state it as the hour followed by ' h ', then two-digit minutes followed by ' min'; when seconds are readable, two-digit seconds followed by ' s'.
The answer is 12 h 57 min
